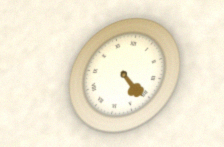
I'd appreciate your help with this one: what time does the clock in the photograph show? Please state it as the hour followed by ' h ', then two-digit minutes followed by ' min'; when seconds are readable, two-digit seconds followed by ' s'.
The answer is 4 h 21 min
